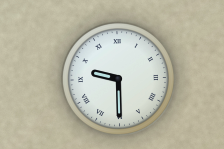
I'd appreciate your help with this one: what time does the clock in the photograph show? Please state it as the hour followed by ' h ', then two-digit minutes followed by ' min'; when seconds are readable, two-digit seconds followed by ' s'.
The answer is 9 h 30 min
